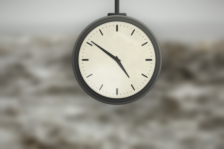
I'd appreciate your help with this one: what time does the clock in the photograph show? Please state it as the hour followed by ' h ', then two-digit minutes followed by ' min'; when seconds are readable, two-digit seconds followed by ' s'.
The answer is 4 h 51 min
